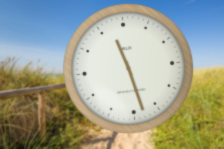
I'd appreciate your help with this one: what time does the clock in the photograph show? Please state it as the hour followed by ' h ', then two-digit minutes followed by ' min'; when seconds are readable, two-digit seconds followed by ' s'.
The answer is 11 h 28 min
